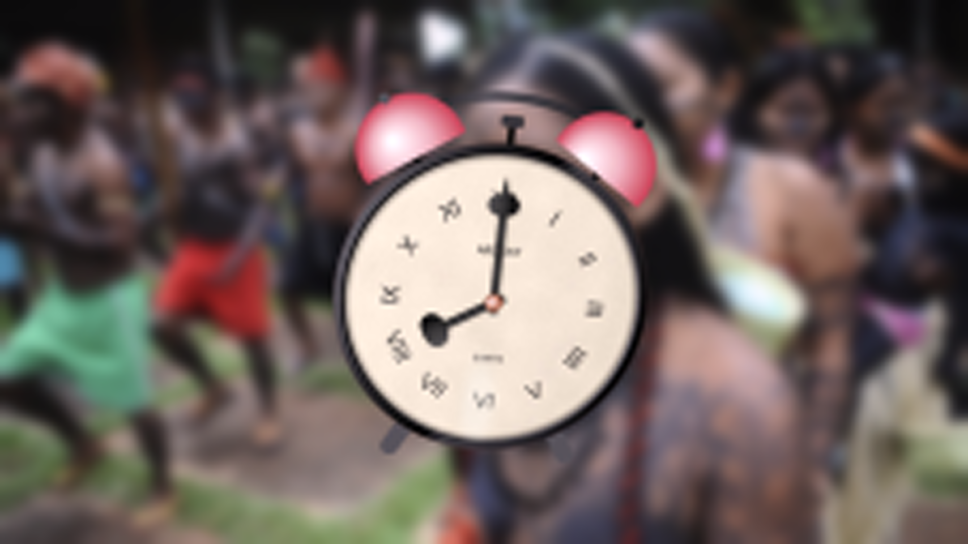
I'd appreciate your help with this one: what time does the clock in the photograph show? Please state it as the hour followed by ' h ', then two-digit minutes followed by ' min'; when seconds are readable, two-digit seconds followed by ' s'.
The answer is 8 h 00 min
